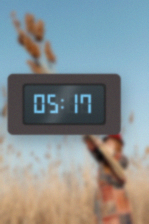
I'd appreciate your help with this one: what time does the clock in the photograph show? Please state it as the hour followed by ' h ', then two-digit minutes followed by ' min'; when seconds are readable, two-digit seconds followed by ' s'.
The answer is 5 h 17 min
